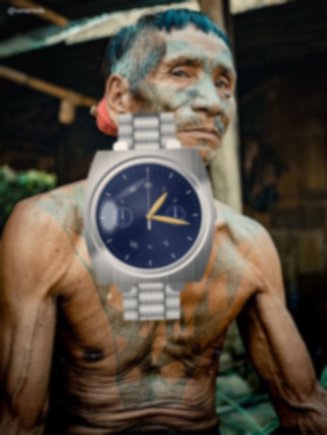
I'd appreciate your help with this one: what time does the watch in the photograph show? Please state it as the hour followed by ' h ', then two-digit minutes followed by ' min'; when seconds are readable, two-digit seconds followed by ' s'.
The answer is 1 h 17 min
